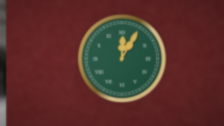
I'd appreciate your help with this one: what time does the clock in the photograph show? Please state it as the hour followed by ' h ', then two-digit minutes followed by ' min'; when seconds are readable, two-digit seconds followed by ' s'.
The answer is 12 h 05 min
